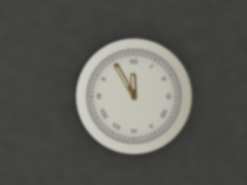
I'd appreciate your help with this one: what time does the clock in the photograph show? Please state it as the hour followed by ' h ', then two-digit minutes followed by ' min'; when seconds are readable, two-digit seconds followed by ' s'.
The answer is 11 h 55 min
